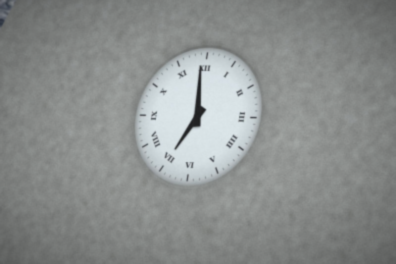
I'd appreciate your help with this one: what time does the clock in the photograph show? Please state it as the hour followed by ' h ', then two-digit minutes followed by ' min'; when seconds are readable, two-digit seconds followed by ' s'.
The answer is 6 h 59 min
